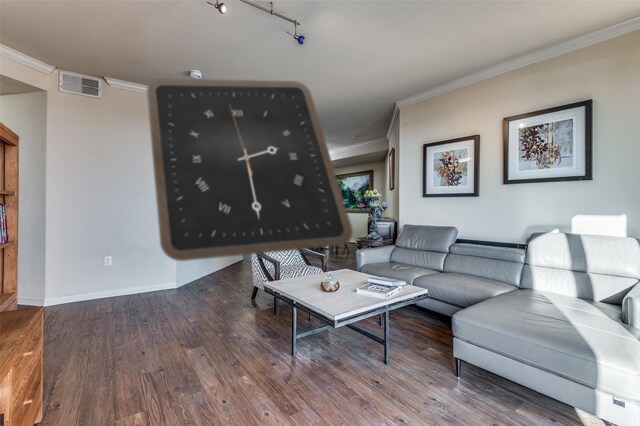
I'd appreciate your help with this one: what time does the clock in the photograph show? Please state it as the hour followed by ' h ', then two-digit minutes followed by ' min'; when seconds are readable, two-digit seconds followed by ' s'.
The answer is 2 h 29 min 59 s
